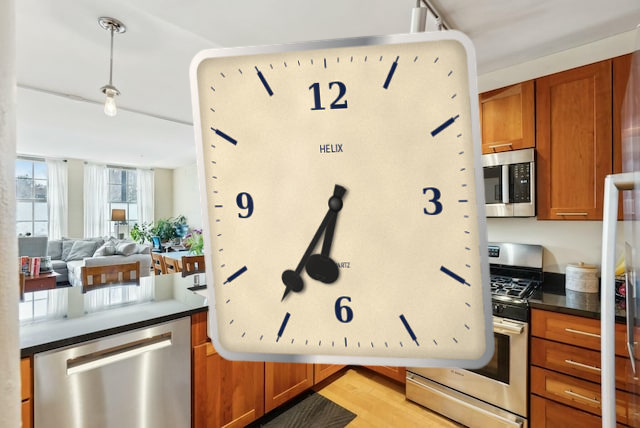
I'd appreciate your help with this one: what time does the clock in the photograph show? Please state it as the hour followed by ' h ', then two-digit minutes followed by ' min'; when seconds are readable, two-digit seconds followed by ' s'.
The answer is 6 h 36 min
